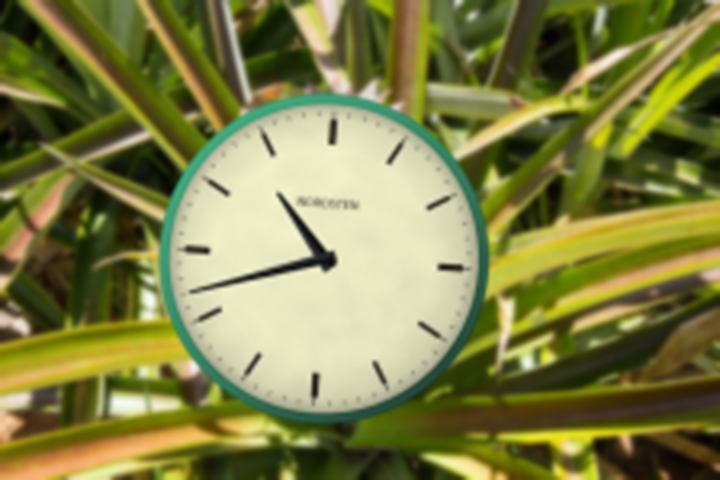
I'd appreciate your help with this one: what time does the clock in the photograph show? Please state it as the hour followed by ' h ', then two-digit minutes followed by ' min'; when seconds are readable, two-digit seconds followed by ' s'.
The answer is 10 h 42 min
